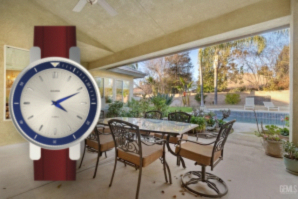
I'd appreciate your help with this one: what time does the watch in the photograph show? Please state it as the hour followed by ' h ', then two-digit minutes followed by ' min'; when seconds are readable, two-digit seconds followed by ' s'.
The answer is 4 h 11 min
